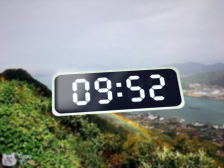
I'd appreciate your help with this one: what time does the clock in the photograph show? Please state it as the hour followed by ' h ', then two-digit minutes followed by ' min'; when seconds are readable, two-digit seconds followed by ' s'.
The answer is 9 h 52 min
